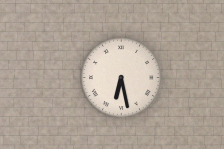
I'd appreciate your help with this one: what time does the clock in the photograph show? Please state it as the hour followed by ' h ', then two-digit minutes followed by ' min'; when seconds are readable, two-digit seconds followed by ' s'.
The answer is 6 h 28 min
